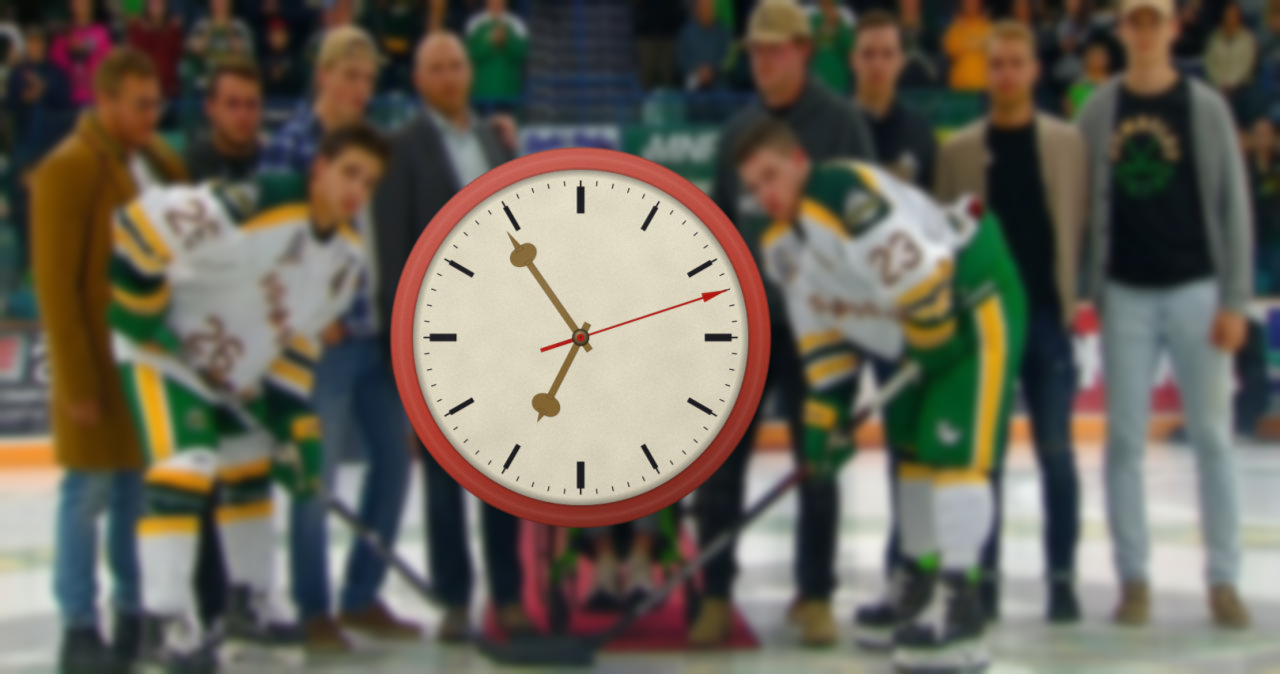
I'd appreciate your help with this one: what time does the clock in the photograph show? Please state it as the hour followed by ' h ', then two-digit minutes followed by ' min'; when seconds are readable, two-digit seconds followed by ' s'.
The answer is 6 h 54 min 12 s
